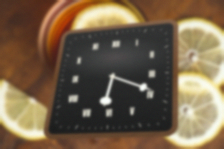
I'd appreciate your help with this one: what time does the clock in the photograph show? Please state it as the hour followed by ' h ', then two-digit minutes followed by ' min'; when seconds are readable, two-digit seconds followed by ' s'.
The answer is 6 h 19 min
